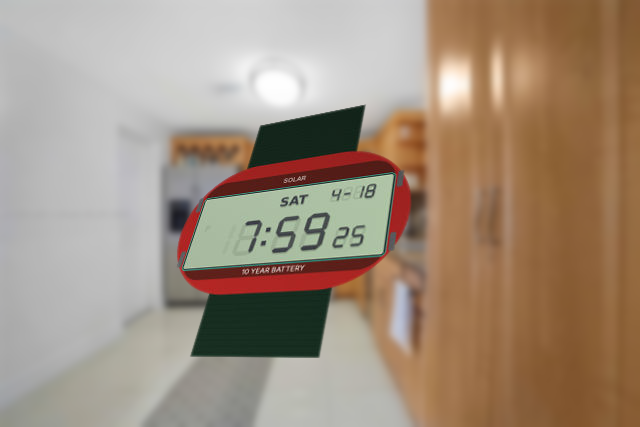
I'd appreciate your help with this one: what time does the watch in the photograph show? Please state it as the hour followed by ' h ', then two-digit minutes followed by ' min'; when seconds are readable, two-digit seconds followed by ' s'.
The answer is 7 h 59 min 25 s
